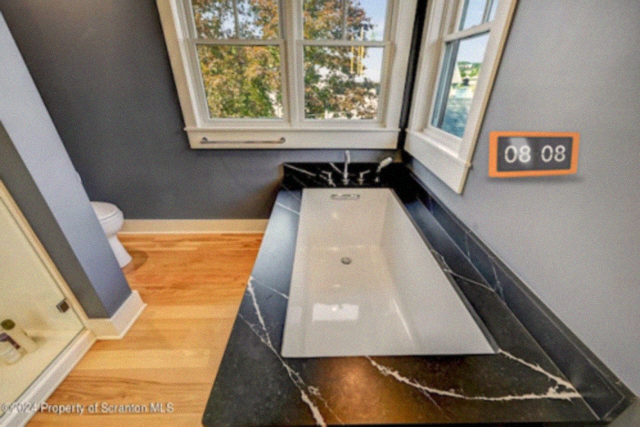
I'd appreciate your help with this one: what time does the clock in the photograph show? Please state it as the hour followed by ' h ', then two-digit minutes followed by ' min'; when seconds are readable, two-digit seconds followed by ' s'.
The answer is 8 h 08 min
